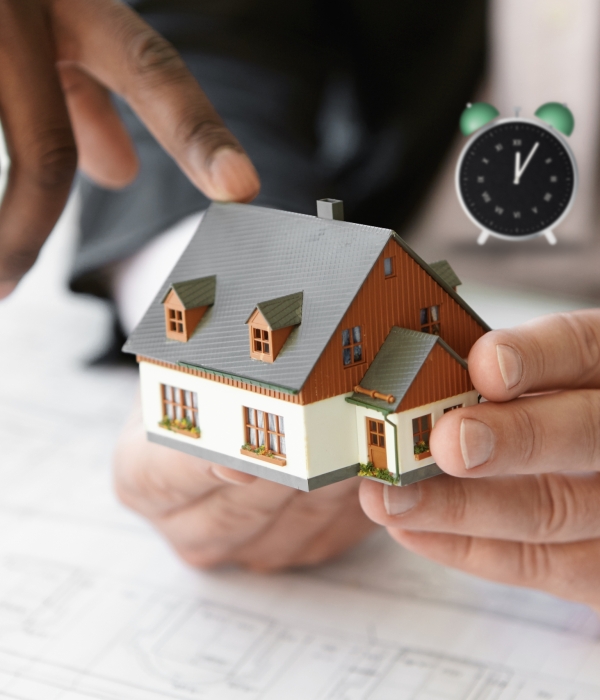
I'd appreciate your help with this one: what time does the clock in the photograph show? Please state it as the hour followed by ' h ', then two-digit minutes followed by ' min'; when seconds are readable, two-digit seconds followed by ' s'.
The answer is 12 h 05 min
